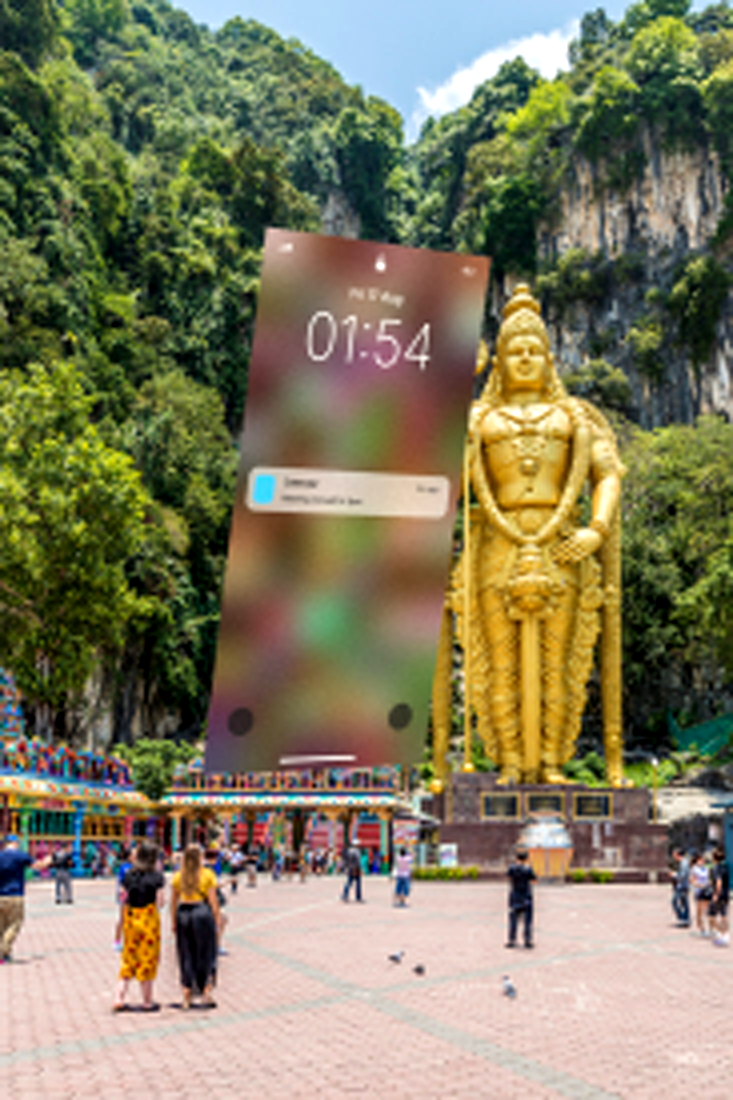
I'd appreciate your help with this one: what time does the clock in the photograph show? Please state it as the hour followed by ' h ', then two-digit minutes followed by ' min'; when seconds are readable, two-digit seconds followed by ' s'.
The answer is 1 h 54 min
